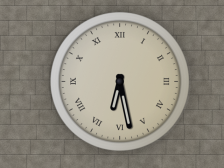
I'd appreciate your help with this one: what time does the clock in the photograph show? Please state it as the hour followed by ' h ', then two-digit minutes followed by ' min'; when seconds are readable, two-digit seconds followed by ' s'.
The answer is 6 h 28 min
